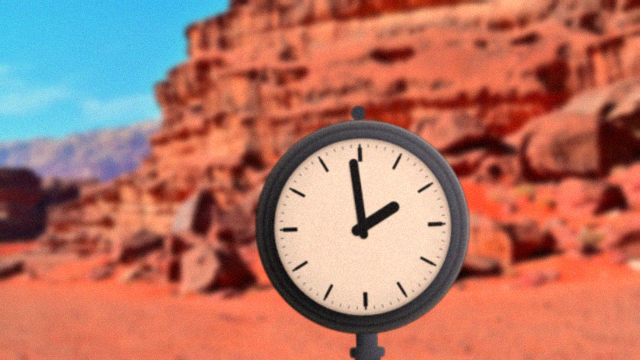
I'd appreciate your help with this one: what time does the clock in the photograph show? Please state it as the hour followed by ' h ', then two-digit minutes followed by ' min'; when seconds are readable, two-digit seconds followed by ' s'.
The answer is 1 h 59 min
